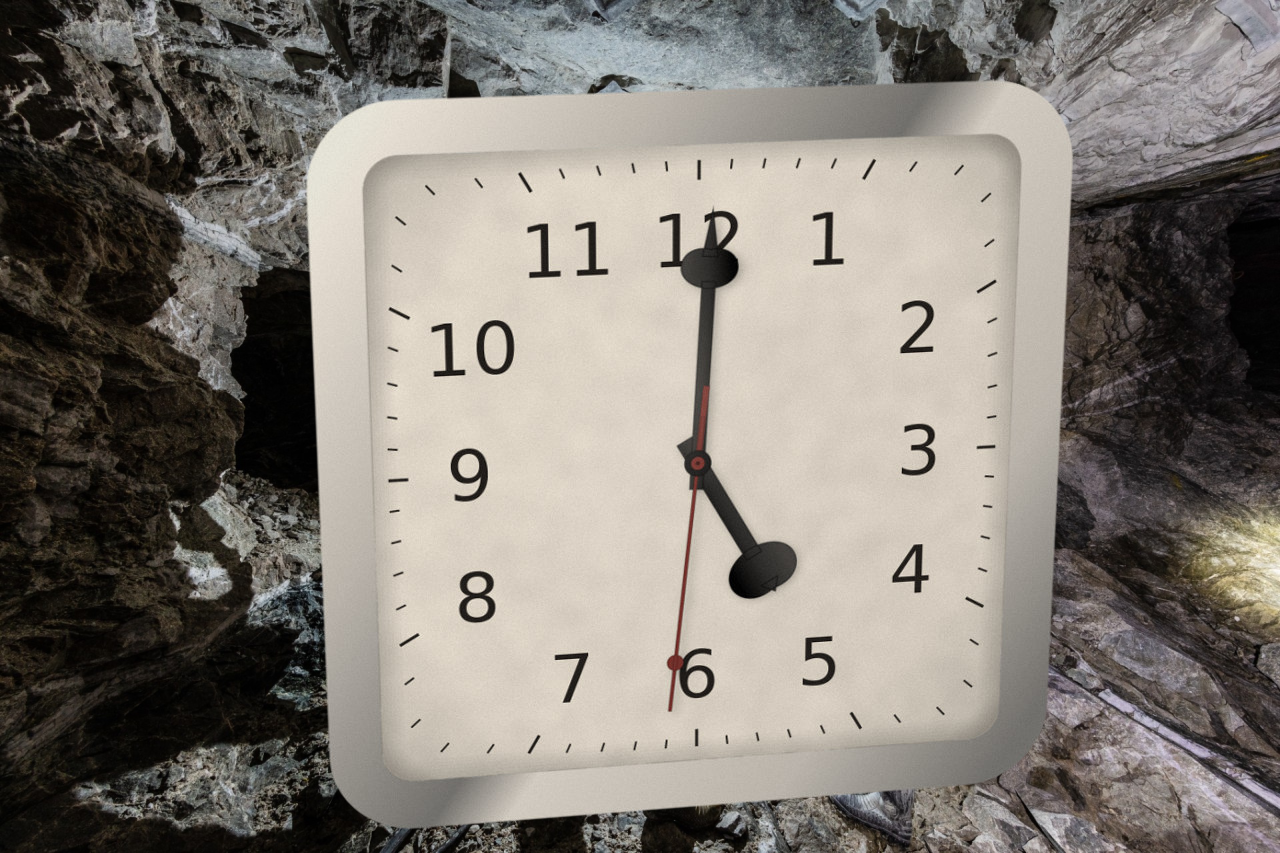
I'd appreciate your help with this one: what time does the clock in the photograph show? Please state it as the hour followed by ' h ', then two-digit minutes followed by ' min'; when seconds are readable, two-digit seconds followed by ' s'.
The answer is 5 h 00 min 31 s
